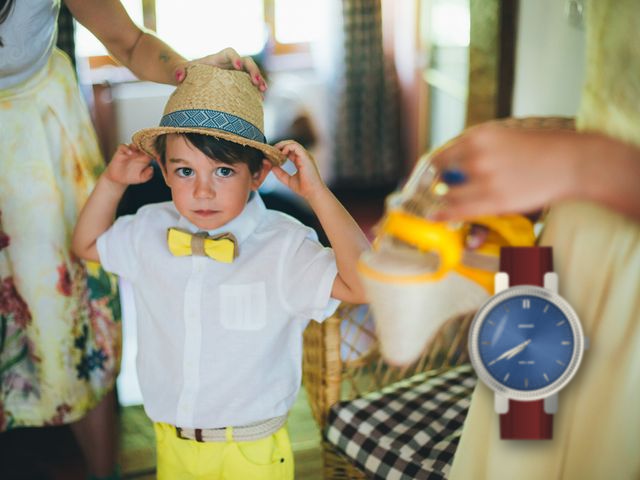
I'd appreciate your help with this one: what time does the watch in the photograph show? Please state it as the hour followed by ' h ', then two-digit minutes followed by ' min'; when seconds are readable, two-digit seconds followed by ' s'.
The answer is 7 h 40 min
